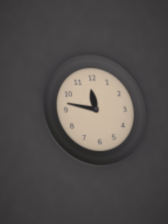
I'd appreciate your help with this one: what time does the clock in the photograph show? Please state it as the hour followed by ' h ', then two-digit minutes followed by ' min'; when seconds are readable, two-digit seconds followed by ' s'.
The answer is 11 h 47 min
